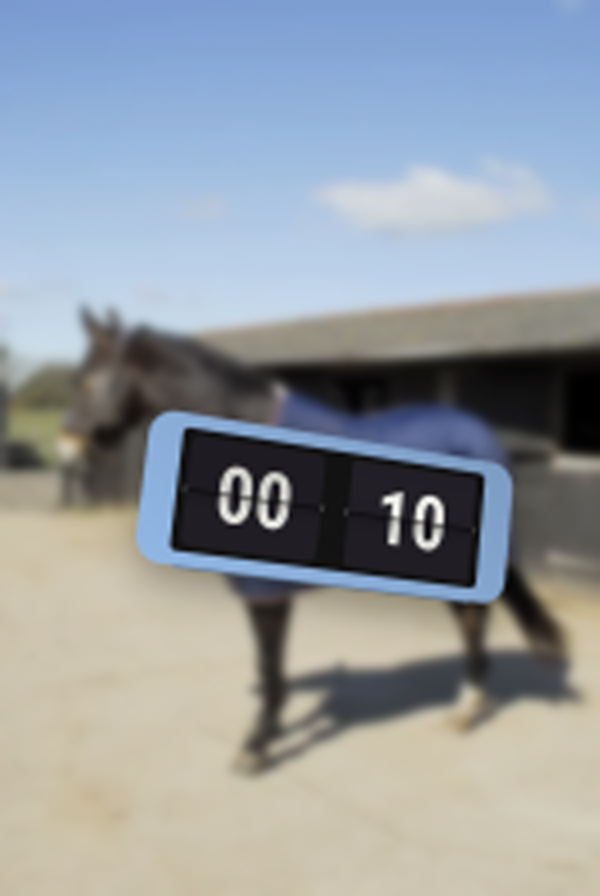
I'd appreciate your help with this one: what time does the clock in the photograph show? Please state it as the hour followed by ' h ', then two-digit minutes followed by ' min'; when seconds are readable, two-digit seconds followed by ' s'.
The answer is 0 h 10 min
